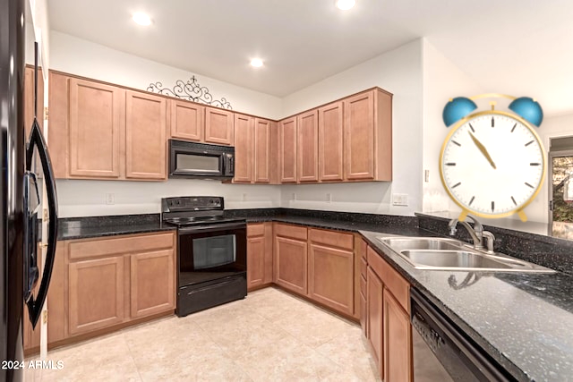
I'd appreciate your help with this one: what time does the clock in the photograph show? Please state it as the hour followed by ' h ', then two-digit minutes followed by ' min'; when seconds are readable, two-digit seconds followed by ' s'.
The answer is 10 h 54 min
